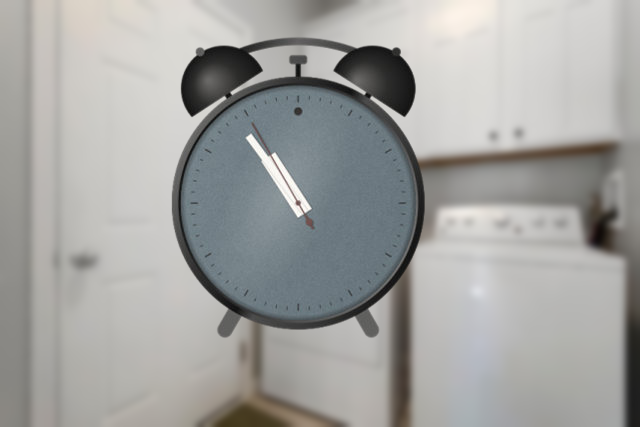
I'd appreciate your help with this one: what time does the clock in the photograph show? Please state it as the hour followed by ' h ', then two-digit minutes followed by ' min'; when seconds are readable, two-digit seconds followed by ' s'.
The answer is 10 h 53 min 55 s
